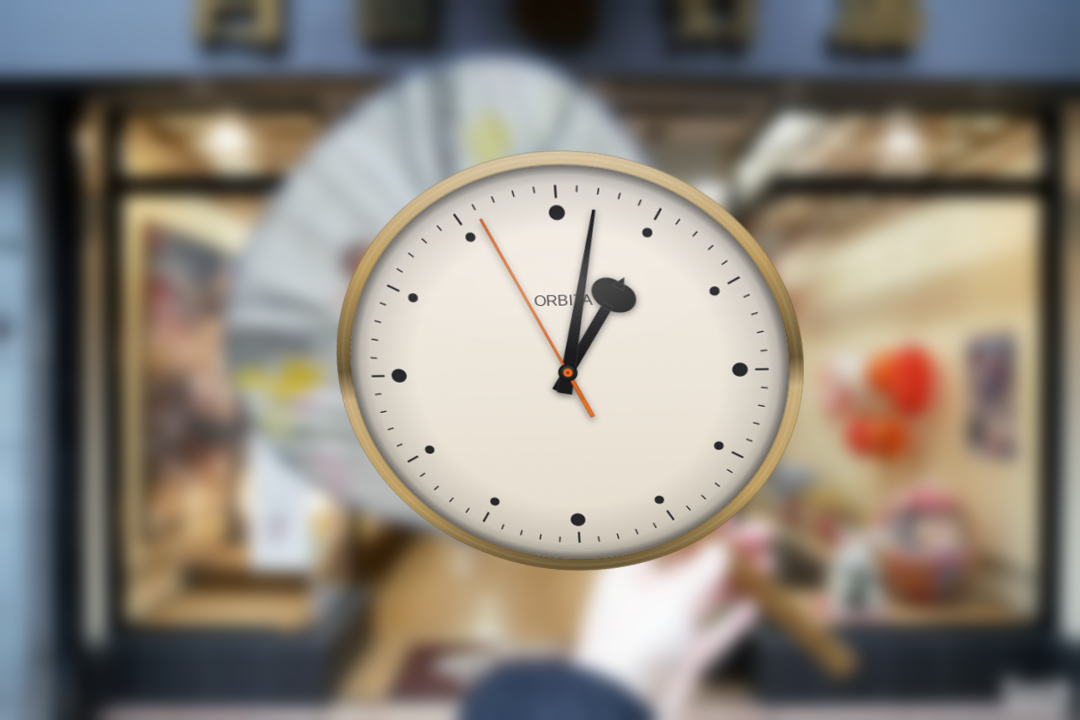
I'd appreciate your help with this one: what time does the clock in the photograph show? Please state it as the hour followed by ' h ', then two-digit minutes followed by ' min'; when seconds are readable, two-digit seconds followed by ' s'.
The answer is 1 h 01 min 56 s
